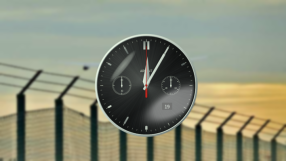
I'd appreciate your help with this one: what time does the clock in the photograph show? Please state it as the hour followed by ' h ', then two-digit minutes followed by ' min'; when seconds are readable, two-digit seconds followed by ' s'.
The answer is 12 h 05 min
